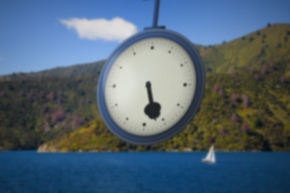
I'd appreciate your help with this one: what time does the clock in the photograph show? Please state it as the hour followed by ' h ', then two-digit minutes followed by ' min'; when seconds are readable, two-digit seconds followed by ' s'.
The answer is 5 h 27 min
